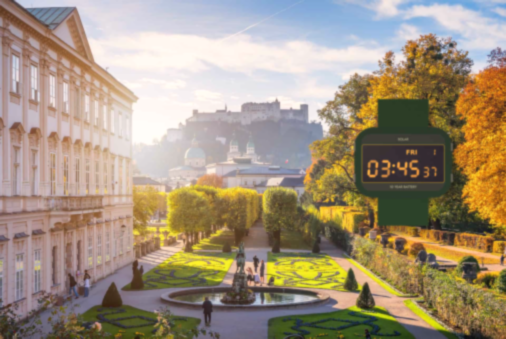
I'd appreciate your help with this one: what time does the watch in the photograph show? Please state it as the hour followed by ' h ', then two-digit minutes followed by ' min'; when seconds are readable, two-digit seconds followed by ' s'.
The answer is 3 h 45 min 37 s
